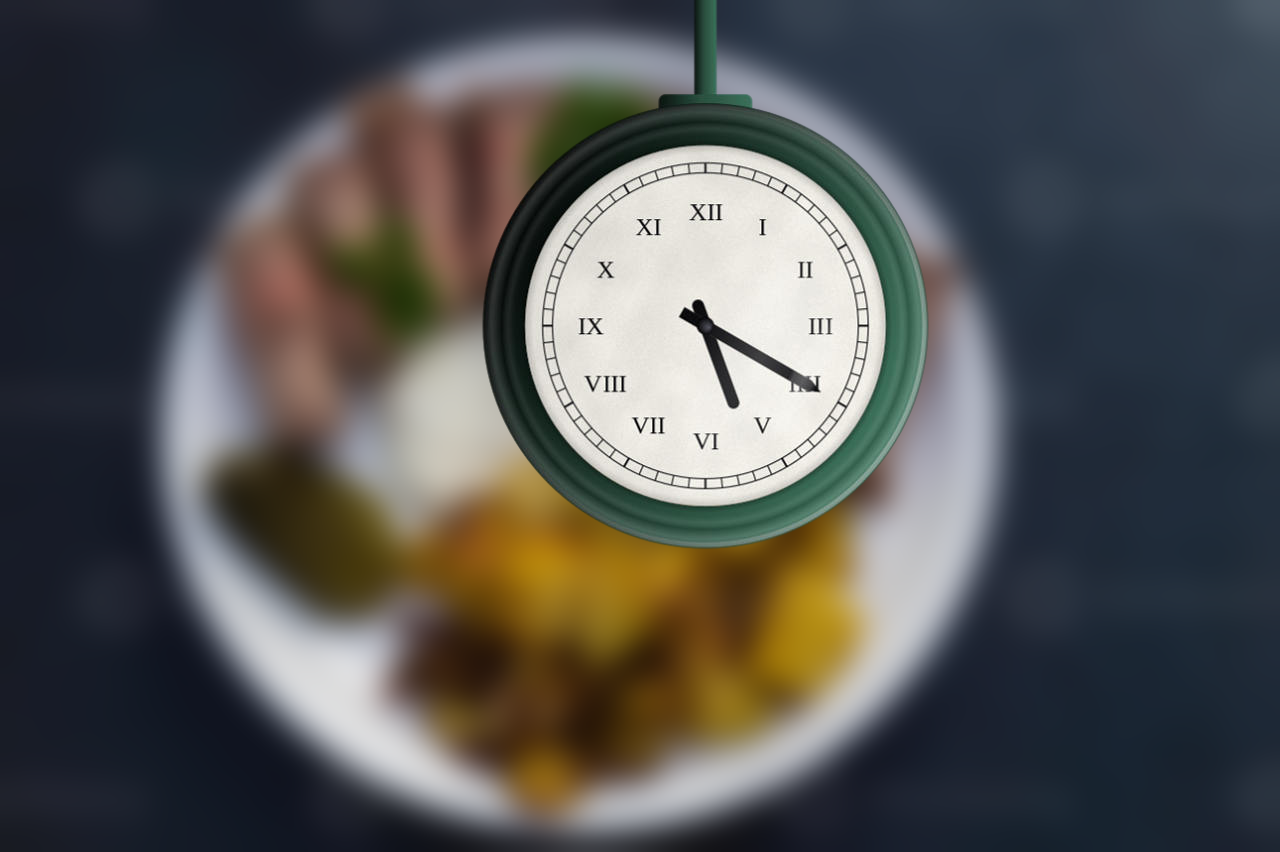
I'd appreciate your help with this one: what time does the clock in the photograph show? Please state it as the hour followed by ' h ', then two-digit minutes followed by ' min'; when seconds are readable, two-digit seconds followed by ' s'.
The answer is 5 h 20 min
